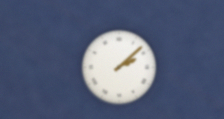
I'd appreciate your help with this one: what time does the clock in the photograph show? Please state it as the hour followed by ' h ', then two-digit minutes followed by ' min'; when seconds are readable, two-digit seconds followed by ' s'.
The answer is 2 h 08 min
